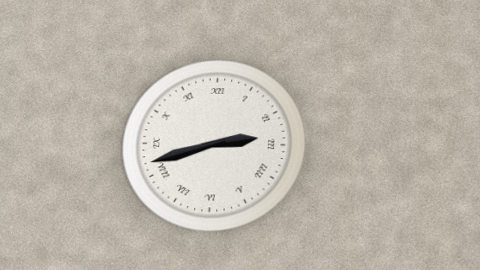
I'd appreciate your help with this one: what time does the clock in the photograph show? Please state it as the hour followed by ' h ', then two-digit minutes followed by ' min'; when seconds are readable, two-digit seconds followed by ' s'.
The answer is 2 h 42 min
